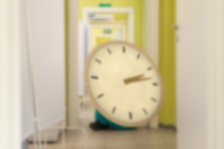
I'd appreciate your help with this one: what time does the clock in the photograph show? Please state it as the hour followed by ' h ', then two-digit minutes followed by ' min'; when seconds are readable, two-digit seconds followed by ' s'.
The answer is 2 h 13 min
